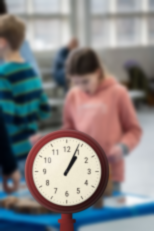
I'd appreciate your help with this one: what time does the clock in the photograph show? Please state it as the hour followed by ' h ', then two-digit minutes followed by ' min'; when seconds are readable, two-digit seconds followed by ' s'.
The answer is 1 h 04 min
